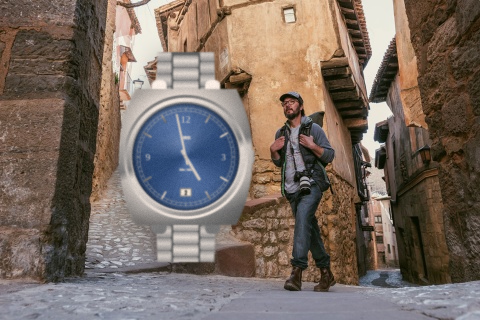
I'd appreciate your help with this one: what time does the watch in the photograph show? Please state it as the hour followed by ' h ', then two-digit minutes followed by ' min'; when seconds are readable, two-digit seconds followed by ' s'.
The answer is 4 h 58 min
